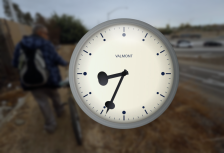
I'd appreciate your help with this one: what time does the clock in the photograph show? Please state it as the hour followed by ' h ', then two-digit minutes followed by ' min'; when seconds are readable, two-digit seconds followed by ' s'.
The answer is 8 h 34 min
